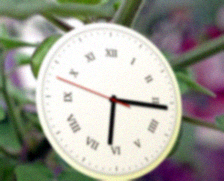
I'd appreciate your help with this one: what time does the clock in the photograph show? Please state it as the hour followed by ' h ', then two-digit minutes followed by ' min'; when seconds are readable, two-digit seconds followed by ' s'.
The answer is 6 h 15 min 48 s
